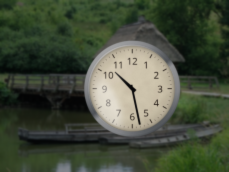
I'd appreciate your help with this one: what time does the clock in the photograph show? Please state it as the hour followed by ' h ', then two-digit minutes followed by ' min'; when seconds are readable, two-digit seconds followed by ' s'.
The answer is 10 h 28 min
